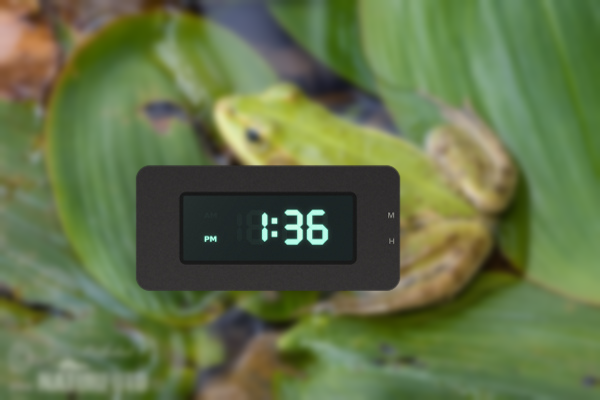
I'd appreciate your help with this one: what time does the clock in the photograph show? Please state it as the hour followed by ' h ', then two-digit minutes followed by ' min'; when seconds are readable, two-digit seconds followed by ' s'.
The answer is 1 h 36 min
